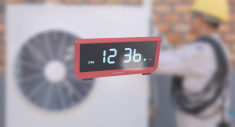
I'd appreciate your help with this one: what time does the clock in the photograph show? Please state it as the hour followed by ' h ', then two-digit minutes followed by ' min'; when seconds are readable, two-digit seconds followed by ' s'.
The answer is 12 h 36 min
